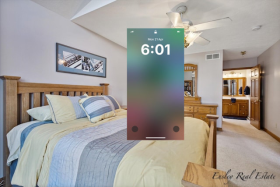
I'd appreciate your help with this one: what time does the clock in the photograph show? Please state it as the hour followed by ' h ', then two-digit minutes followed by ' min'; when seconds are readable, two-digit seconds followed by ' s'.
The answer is 6 h 01 min
